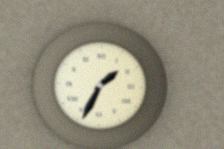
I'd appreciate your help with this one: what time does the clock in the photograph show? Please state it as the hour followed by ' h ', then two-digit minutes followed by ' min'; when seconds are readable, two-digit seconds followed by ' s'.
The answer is 1 h 34 min
